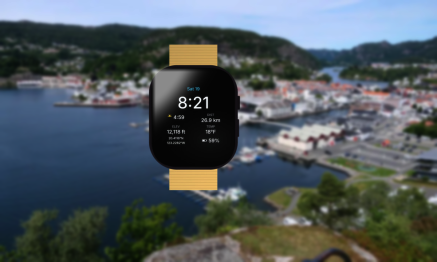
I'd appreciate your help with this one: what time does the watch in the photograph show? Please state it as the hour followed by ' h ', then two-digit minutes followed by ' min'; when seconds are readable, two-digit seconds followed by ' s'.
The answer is 8 h 21 min
